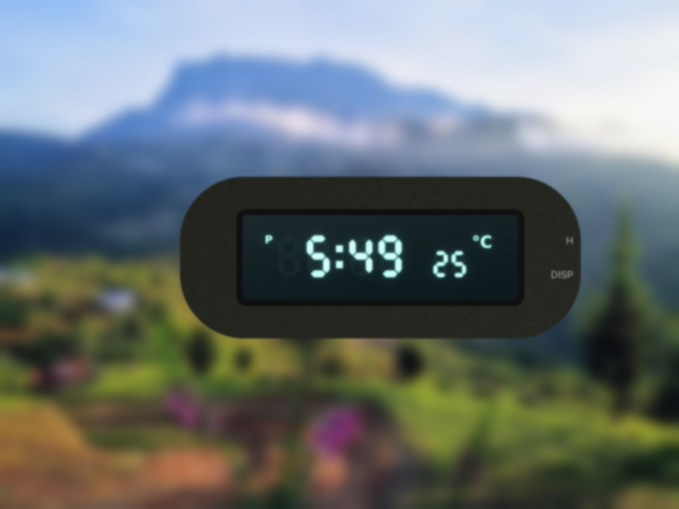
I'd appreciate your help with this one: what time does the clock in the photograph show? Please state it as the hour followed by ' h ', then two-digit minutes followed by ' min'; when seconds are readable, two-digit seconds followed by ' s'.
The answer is 5 h 49 min
